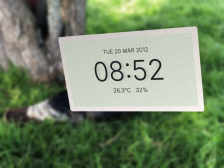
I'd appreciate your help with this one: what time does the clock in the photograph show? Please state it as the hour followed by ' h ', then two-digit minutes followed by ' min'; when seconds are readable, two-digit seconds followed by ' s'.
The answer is 8 h 52 min
